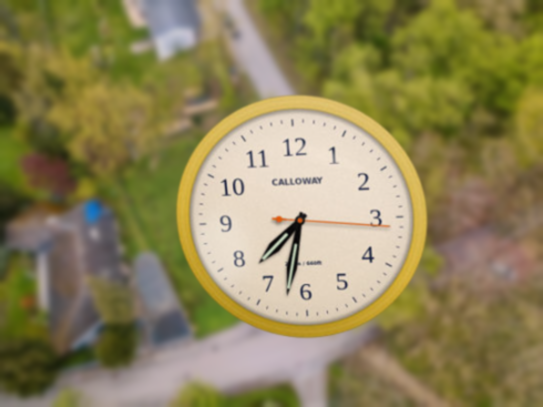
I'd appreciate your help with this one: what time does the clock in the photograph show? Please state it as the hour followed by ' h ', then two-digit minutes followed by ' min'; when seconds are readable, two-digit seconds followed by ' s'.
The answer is 7 h 32 min 16 s
